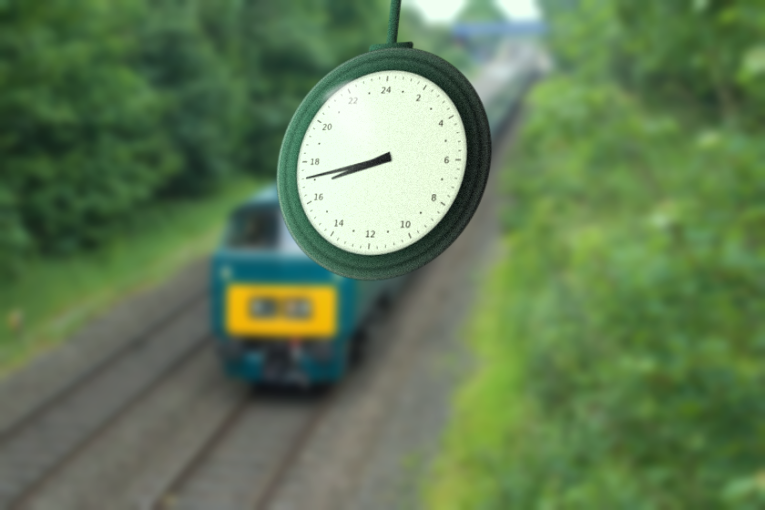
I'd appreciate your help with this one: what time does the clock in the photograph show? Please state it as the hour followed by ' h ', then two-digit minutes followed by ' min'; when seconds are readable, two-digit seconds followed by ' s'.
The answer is 16 h 43 min
